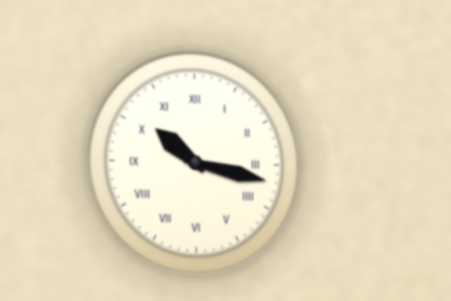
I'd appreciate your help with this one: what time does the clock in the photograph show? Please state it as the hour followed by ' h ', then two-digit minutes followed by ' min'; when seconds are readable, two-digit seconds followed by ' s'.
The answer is 10 h 17 min
